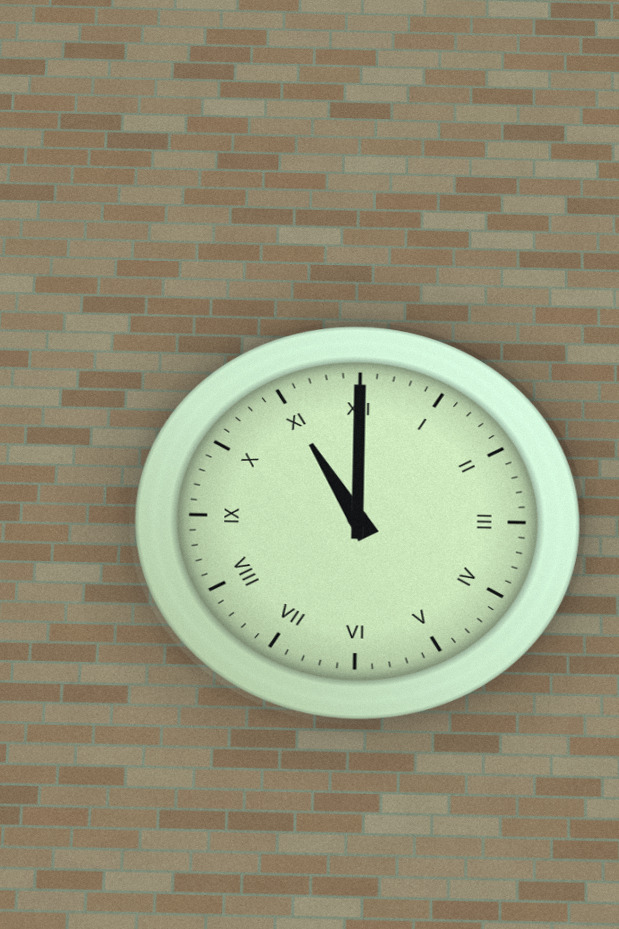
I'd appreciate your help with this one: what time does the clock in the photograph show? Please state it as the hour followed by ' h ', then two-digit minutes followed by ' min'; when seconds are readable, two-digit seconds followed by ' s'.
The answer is 11 h 00 min
